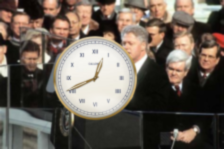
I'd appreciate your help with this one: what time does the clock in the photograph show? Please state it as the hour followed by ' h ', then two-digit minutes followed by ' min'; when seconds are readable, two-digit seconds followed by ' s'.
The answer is 12 h 41 min
